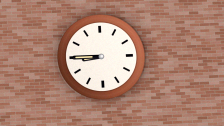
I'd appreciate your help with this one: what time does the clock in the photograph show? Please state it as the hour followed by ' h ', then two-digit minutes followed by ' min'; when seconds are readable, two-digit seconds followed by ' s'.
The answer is 8 h 45 min
